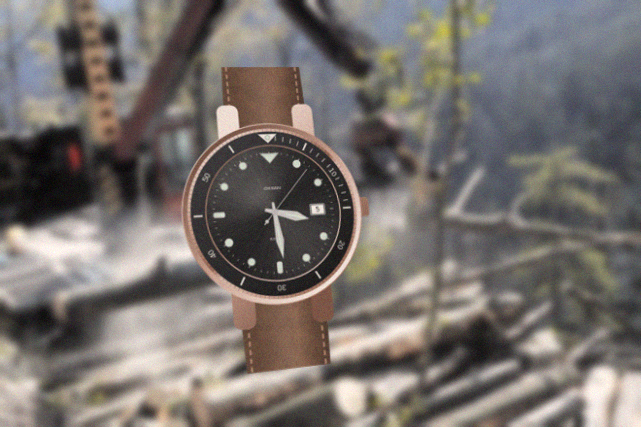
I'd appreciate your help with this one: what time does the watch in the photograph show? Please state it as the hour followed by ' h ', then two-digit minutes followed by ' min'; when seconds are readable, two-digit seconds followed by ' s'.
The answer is 3 h 29 min 07 s
